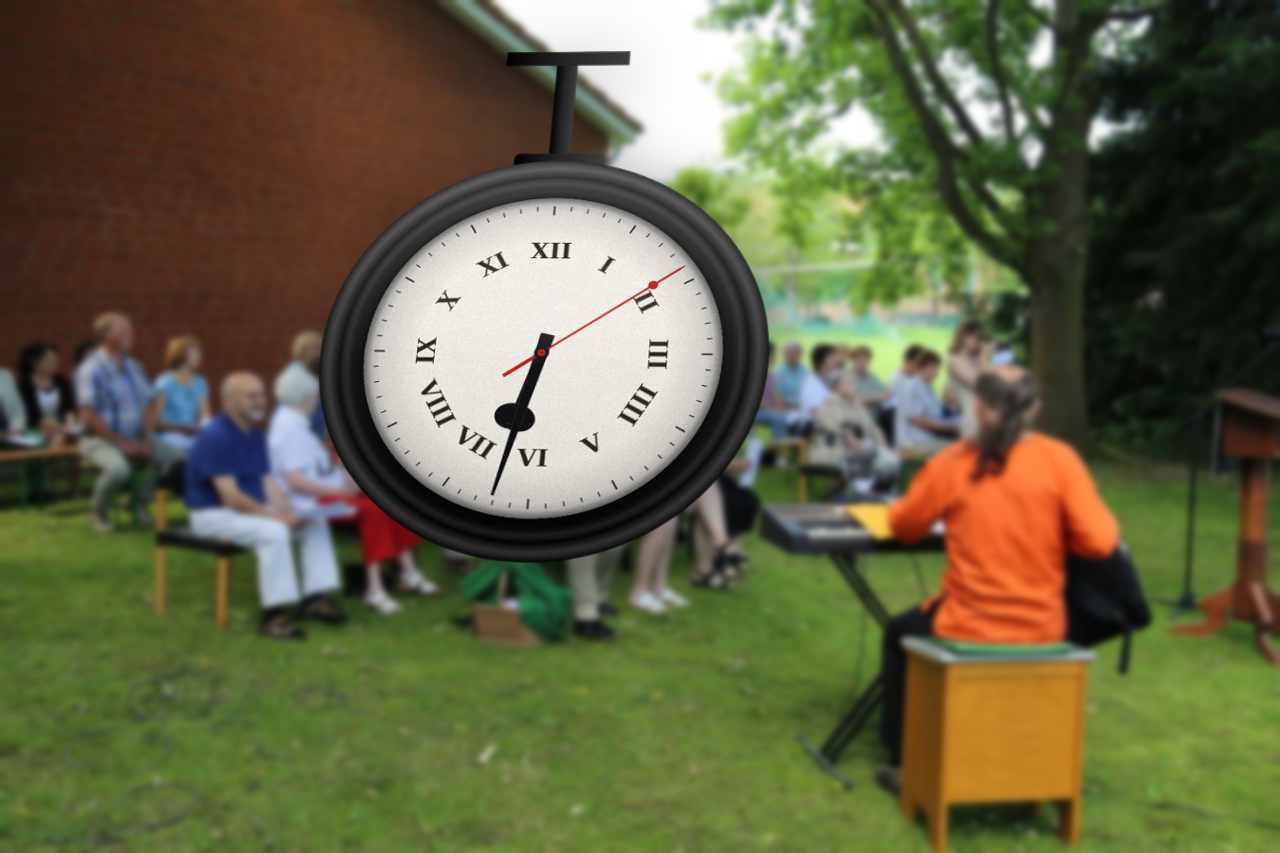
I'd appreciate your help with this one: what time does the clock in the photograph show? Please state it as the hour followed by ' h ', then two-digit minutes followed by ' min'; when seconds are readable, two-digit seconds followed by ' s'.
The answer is 6 h 32 min 09 s
